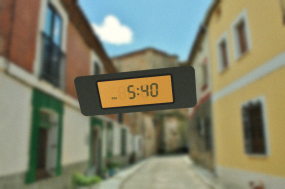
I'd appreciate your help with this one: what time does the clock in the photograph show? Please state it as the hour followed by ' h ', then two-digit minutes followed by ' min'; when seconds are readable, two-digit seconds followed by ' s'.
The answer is 5 h 40 min
